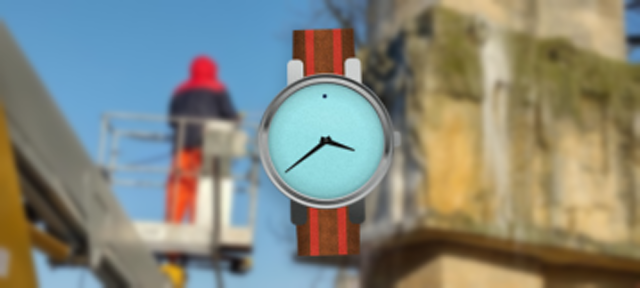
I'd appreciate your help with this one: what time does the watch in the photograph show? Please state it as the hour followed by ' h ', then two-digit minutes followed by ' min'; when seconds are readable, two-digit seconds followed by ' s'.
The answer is 3 h 39 min
